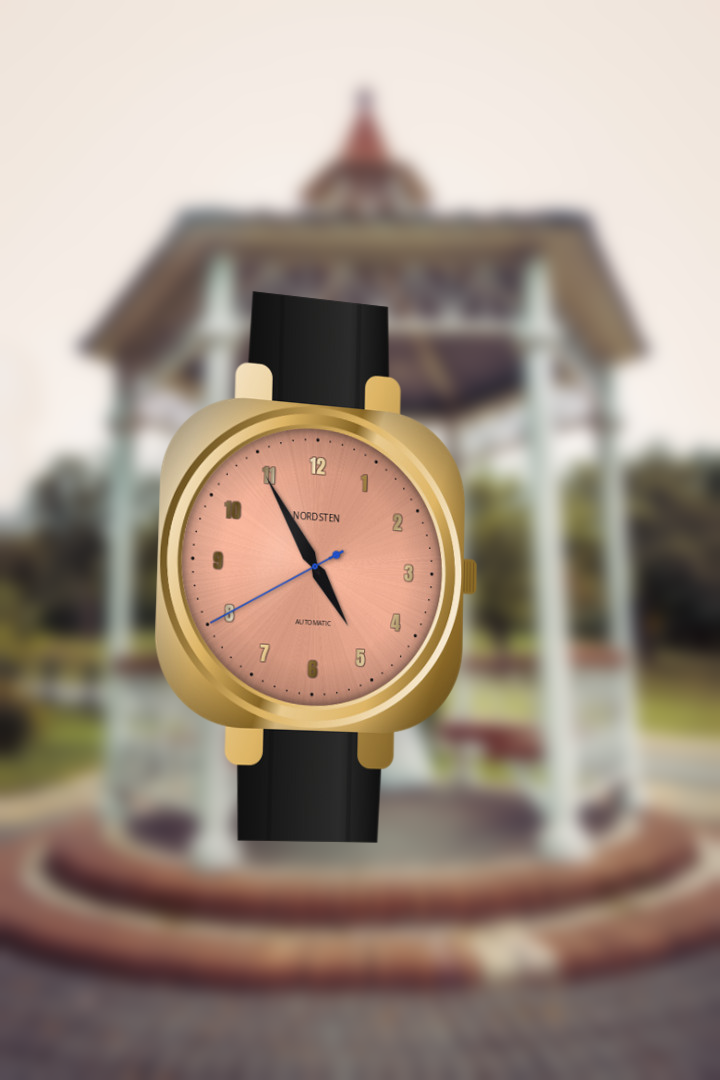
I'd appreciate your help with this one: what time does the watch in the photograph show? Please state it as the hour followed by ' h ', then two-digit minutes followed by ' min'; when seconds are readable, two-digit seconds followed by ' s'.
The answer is 4 h 54 min 40 s
